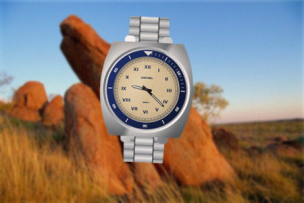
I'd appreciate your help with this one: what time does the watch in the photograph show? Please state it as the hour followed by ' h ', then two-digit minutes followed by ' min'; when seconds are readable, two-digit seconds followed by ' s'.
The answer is 9 h 22 min
